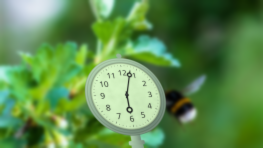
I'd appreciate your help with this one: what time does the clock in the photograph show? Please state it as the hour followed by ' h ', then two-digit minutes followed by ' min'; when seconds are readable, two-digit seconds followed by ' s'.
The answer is 6 h 03 min
